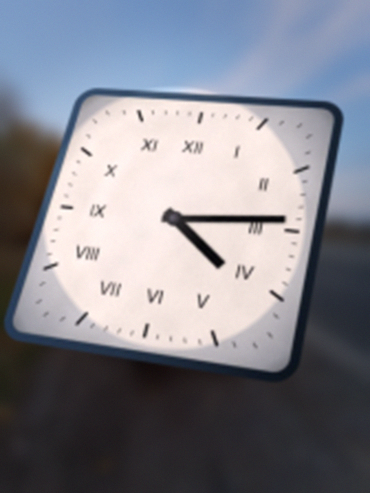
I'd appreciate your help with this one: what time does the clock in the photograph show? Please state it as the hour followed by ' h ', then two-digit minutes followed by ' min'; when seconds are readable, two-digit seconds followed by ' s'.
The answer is 4 h 14 min
